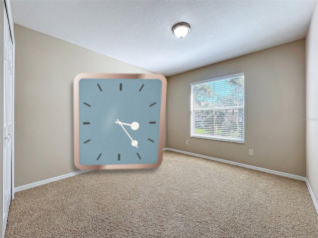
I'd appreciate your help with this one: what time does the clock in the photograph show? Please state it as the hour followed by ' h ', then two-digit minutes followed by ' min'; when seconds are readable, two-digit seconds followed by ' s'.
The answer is 3 h 24 min
